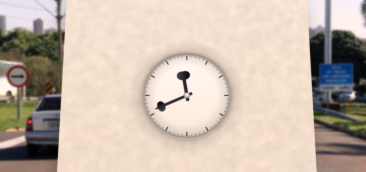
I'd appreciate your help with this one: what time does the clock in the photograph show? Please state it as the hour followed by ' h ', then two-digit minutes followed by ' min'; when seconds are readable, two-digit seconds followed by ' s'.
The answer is 11 h 41 min
